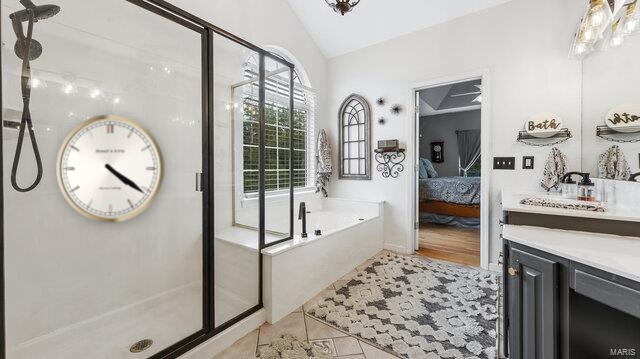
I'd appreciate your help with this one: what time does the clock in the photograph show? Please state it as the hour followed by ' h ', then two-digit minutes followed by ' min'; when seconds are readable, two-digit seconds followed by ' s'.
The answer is 4 h 21 min
